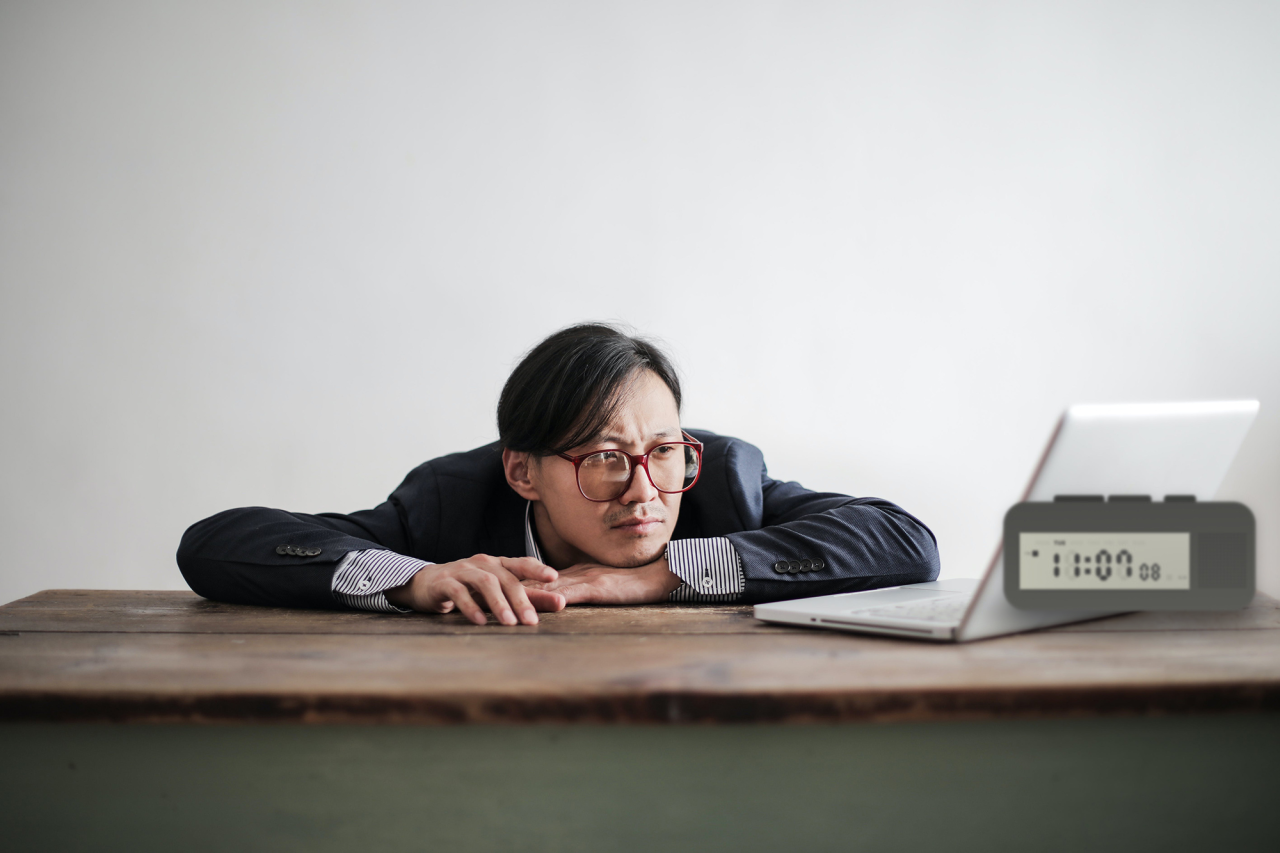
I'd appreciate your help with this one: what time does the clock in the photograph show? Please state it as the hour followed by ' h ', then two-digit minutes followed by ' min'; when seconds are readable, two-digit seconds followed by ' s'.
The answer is 11 h 07 min 08 s
